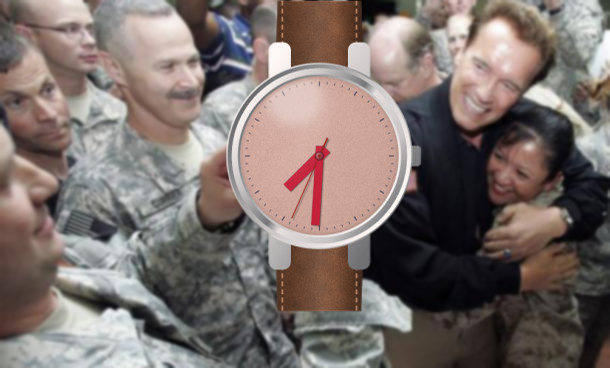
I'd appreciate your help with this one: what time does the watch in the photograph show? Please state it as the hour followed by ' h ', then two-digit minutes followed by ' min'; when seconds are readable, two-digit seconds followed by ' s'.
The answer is 7 h 30 min 34 s
